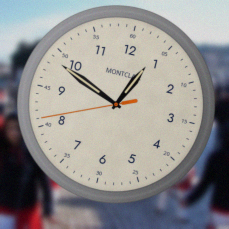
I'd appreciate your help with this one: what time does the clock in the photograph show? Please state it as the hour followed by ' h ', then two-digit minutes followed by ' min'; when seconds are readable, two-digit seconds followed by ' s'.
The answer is 12 h 48 min 41 s
